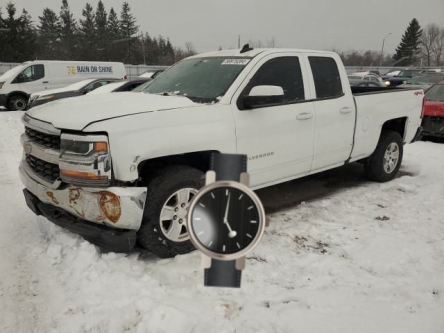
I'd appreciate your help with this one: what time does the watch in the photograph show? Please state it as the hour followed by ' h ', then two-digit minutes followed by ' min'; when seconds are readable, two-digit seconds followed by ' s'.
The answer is 5 h 01 min
